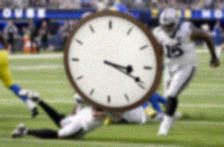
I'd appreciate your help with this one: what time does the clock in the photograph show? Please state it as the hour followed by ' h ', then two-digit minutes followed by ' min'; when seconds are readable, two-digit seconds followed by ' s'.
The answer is 3 h 19 min
